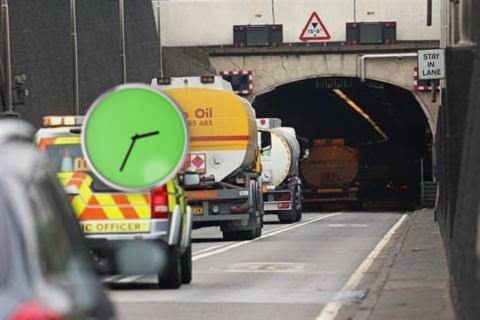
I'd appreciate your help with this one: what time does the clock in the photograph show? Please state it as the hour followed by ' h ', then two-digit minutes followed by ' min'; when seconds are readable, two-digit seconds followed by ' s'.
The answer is 2 h 34 min
